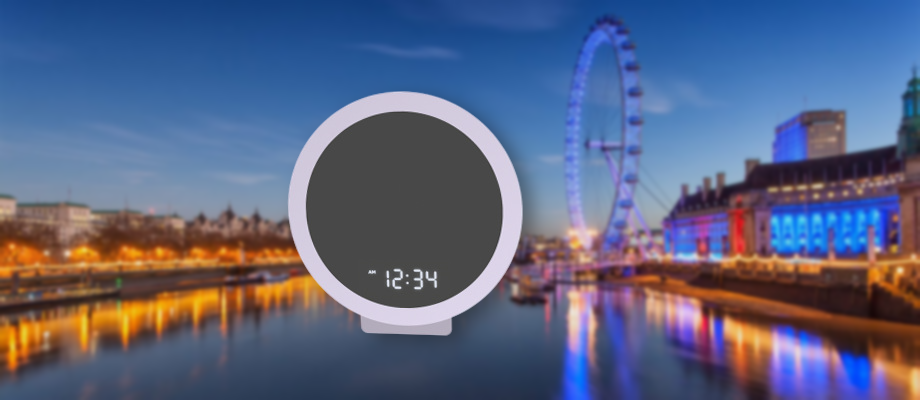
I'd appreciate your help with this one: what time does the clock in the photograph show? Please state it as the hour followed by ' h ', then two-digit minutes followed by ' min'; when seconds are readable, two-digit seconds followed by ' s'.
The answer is 12 h 34 min
